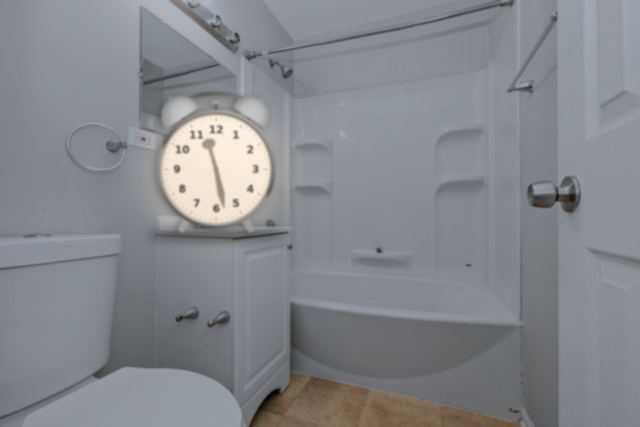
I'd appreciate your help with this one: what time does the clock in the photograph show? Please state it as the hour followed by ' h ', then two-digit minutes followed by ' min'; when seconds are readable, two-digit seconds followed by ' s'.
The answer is 11 h 28 min
